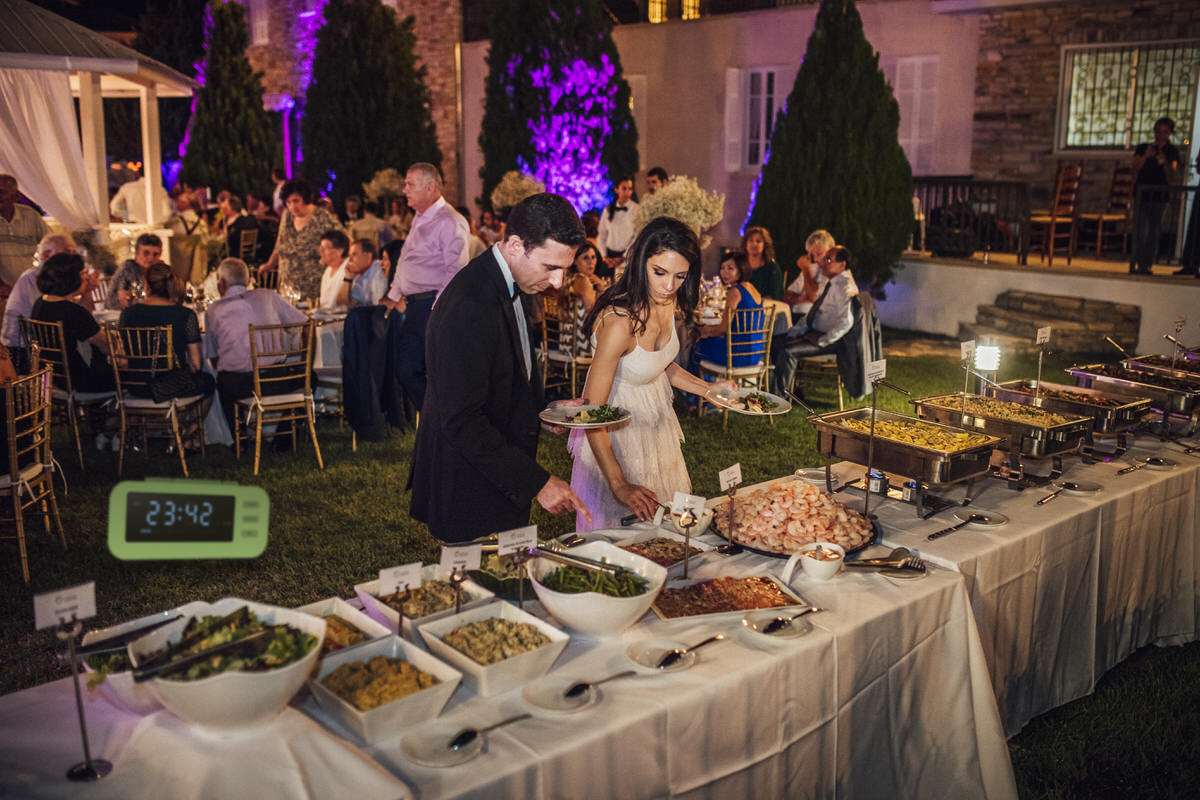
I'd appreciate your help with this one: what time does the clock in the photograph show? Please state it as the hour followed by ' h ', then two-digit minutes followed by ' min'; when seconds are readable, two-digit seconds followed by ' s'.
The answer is 23 h 42 min
